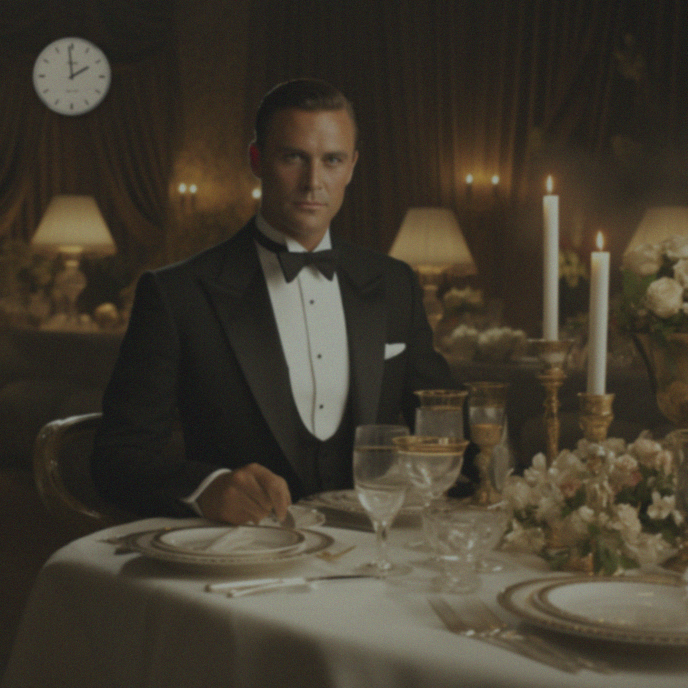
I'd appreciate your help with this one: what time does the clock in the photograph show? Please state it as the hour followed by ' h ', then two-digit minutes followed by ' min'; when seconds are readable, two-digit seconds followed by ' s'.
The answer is 1 h 59 min
